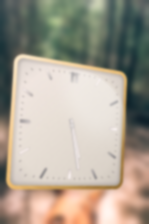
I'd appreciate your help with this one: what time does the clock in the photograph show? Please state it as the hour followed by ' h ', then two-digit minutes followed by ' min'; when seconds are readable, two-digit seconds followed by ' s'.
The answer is 5 h 28 min
